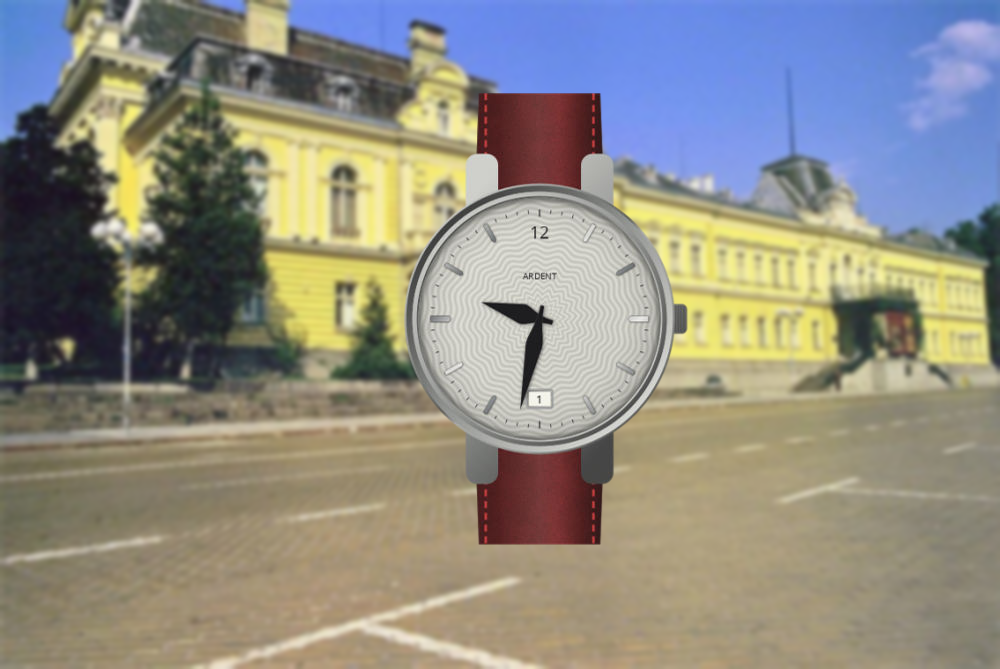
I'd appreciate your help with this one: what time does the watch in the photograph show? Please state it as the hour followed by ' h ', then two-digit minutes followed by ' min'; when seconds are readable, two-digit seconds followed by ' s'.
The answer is 9 h 32 min
